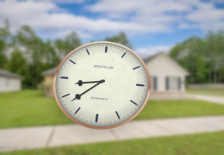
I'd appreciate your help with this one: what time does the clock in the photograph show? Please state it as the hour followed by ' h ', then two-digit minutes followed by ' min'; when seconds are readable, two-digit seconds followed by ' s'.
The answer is 8 h 38 min
